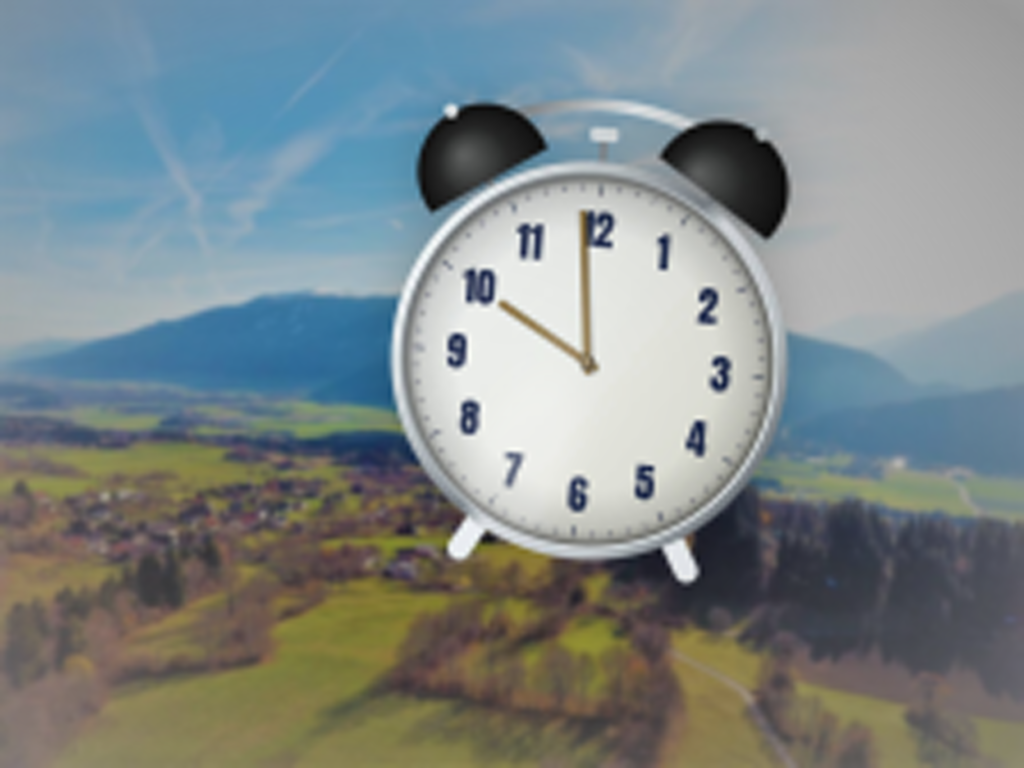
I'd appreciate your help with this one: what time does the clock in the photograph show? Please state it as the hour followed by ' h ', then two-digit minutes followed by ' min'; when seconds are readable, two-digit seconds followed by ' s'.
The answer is 9 h 59 min
